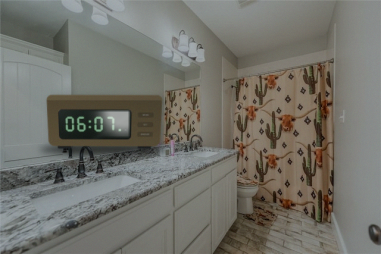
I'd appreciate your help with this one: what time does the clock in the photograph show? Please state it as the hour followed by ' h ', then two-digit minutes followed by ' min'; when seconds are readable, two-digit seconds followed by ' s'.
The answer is 6 h 07 min
